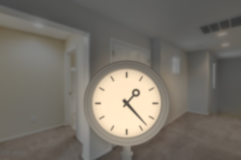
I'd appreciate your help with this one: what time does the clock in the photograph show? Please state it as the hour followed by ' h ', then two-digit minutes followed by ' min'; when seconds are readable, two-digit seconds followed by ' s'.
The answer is 1 h 23 min
